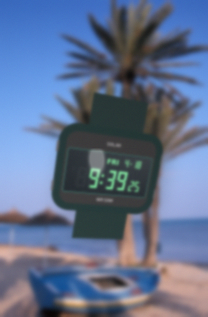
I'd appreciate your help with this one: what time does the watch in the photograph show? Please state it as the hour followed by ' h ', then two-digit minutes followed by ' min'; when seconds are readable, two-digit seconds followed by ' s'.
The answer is 9 h 39 min
